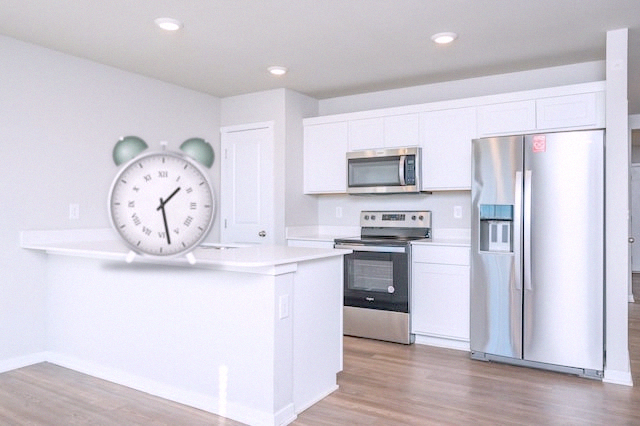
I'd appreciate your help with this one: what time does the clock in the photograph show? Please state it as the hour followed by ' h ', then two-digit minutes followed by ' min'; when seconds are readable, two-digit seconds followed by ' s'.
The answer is 1 h 28 min
